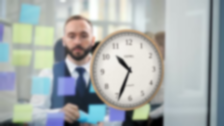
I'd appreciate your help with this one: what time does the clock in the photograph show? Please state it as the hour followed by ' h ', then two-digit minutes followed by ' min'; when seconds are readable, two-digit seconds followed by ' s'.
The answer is 10 h 34 min
